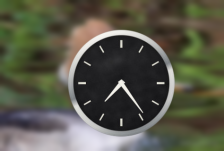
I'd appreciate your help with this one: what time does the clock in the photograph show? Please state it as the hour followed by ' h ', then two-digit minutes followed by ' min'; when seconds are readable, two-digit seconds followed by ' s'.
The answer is 7 h 24 min
